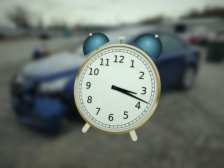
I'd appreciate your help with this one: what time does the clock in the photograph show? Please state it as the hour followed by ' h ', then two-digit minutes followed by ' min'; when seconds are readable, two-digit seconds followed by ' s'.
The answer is 3 h 18 min
